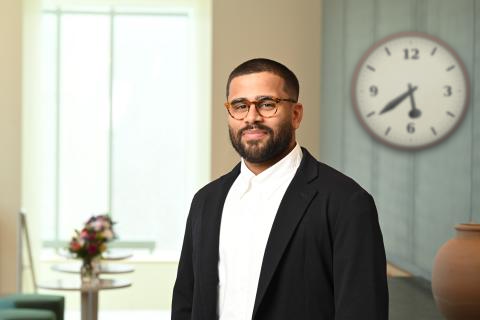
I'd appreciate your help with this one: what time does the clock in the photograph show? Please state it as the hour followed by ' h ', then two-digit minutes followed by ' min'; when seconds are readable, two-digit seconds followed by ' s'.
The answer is 5 h 39 min
